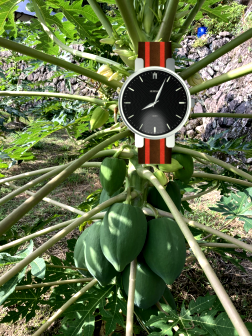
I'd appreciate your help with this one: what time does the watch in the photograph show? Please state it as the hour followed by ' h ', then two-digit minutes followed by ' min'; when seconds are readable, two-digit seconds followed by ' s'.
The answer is 8 h 04 min
